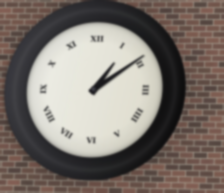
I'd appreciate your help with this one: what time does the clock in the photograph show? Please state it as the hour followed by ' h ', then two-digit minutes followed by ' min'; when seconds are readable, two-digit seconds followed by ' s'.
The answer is 1 h 09 min
